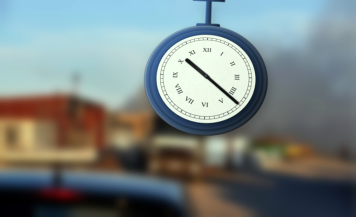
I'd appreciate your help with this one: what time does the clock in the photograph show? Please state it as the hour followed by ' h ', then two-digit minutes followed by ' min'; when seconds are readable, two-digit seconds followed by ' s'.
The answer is 10 h 22 min
